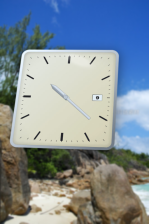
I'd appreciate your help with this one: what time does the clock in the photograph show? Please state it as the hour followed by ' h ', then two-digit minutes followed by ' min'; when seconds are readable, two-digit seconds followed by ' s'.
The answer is 10 h 22 min
